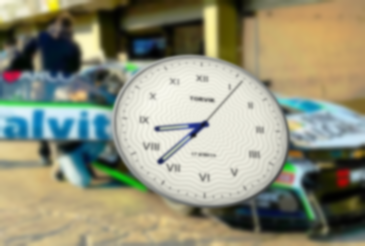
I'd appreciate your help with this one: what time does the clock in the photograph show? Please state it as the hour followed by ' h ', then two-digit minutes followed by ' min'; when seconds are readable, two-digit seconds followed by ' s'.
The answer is 8 h 37 min 06 s
